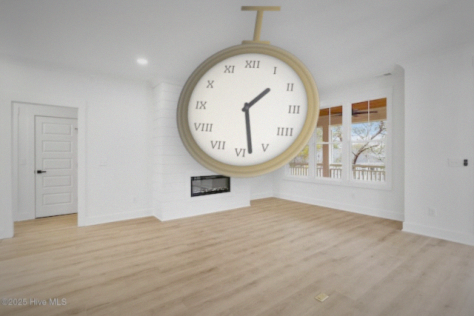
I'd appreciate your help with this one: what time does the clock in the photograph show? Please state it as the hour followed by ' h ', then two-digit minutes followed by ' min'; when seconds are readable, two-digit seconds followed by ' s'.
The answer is 1 h 28 min
